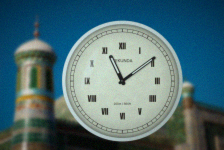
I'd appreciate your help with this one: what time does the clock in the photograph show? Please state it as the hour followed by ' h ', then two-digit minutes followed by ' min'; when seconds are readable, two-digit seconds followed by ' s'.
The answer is 11 h 09 min
